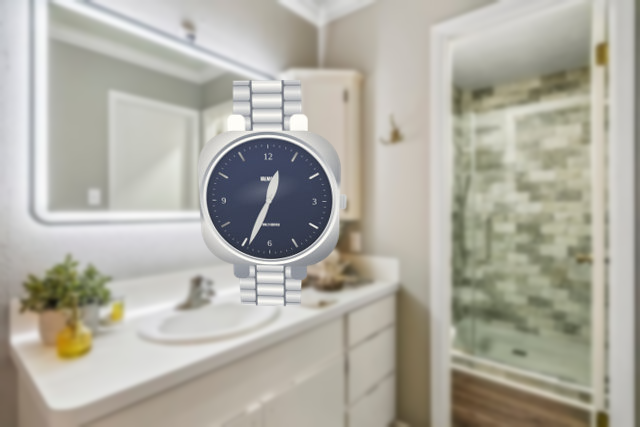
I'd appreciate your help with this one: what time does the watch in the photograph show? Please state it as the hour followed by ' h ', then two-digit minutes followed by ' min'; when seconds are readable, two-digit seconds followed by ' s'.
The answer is 12 h 34 min
